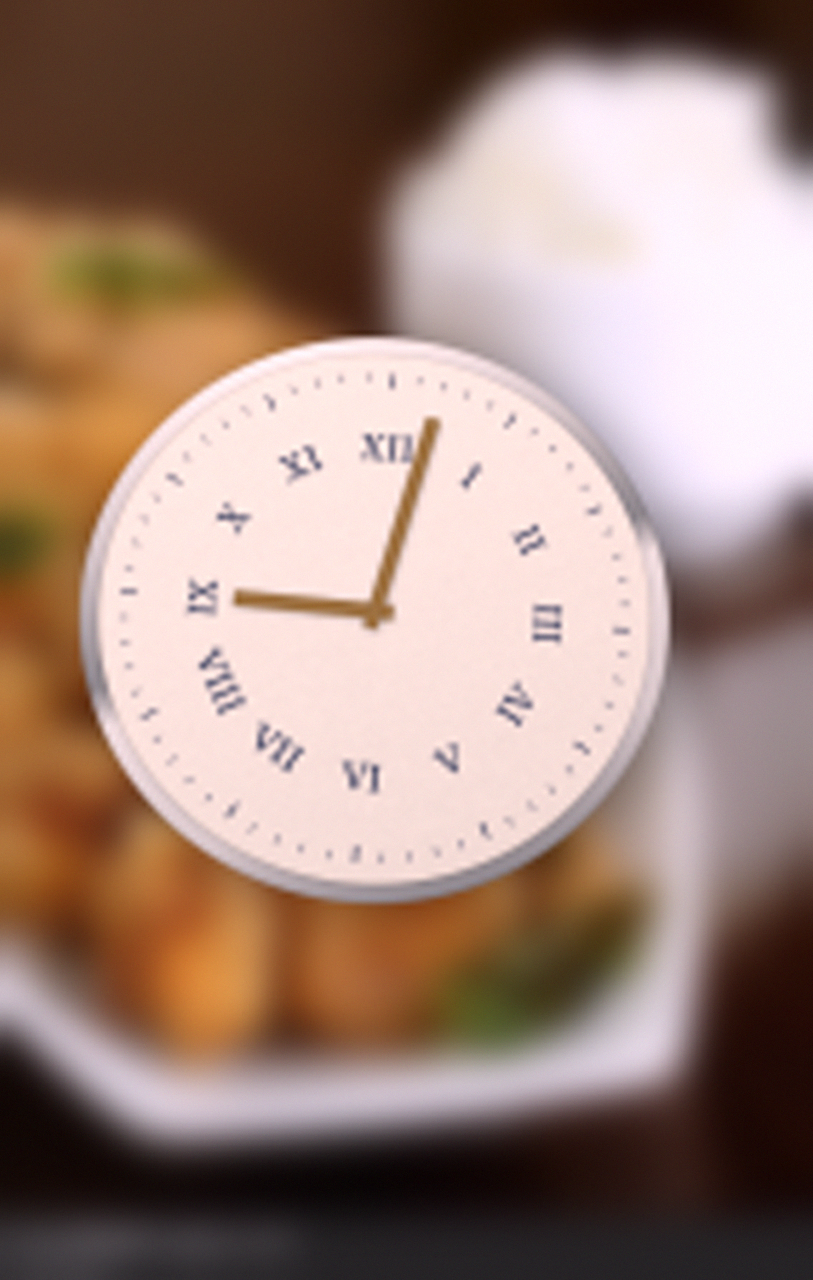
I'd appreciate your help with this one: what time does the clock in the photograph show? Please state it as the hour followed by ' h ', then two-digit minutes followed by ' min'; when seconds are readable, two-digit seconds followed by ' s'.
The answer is 9 h 02 min
